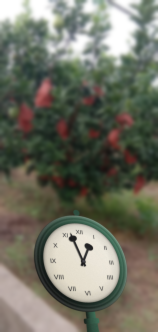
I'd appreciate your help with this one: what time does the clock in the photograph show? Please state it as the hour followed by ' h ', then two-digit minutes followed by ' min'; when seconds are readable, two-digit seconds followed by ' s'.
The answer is 12 h 57 min
